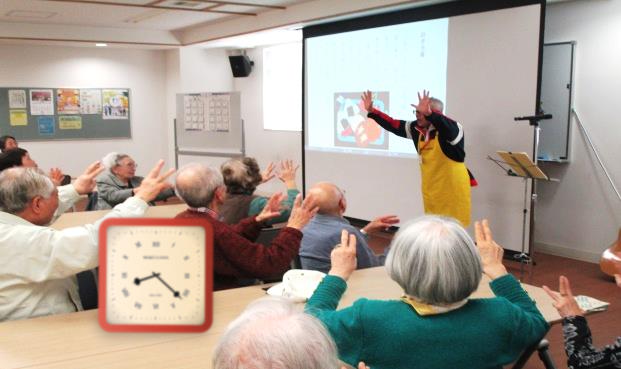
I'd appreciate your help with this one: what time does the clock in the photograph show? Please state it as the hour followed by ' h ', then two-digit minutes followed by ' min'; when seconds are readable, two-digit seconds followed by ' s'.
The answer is 8 h 22 min
